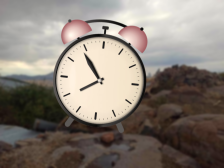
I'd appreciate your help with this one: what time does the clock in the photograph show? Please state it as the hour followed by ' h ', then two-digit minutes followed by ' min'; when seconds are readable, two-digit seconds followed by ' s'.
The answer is 7 h 54 min
